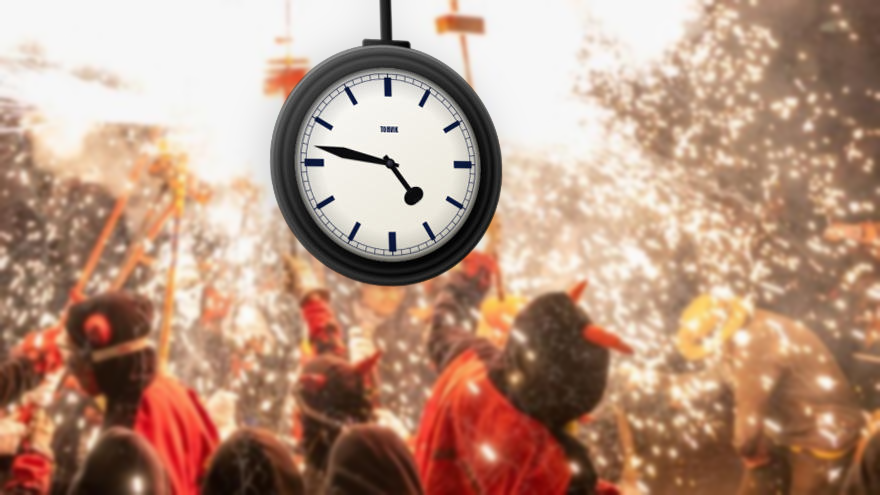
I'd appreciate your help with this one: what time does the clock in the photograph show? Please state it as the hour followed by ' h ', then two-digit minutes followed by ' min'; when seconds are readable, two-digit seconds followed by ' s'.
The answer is 4 h 47 min
